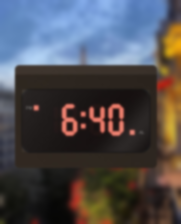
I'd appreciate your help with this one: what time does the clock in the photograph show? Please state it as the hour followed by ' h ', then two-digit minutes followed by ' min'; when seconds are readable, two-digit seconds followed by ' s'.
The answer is 6 h 40 min
